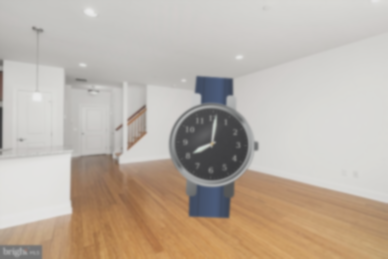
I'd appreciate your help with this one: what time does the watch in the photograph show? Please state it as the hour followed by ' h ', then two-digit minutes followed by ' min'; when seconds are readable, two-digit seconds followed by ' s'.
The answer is 8 h 01 min
